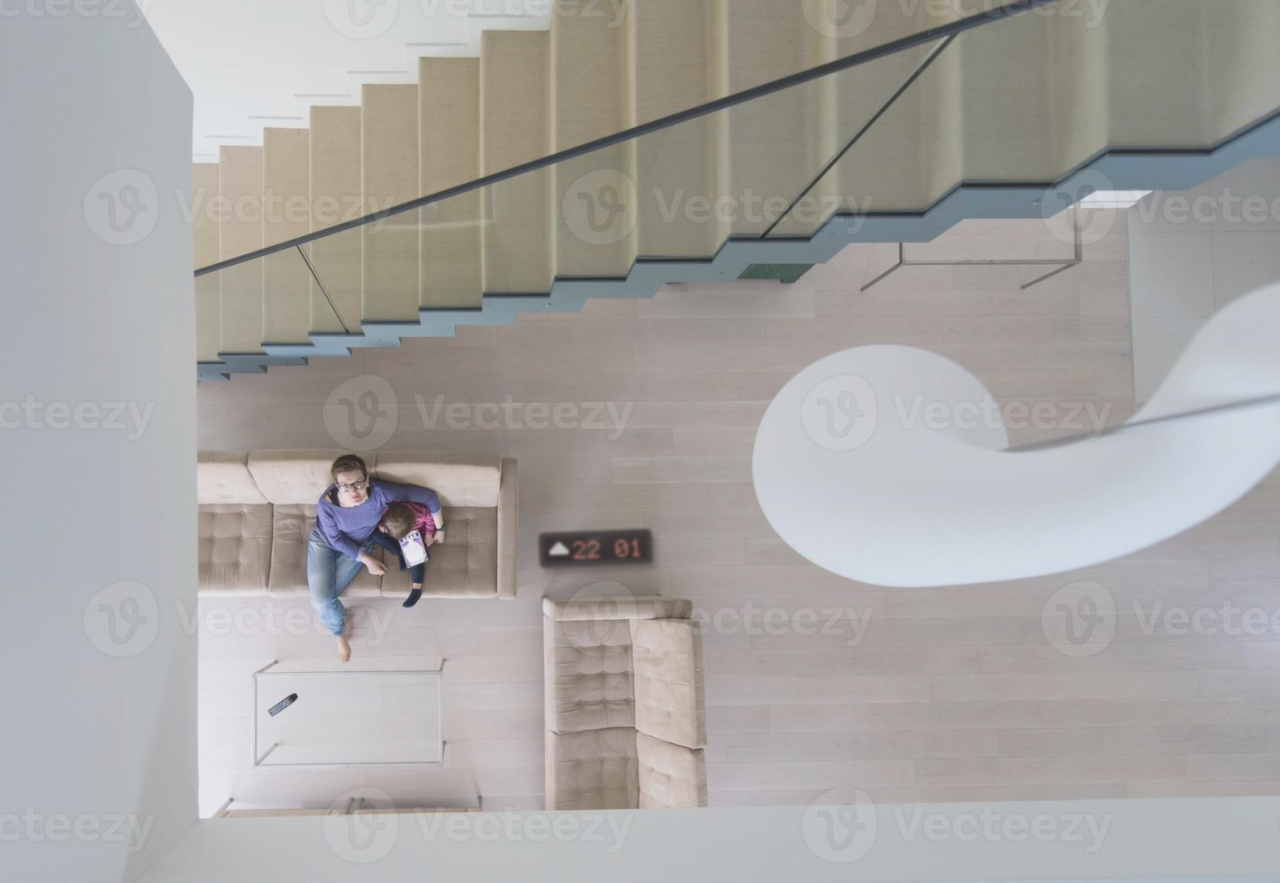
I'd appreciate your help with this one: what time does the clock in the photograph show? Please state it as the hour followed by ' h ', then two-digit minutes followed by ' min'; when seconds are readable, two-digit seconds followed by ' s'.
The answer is 22 h 01 min
